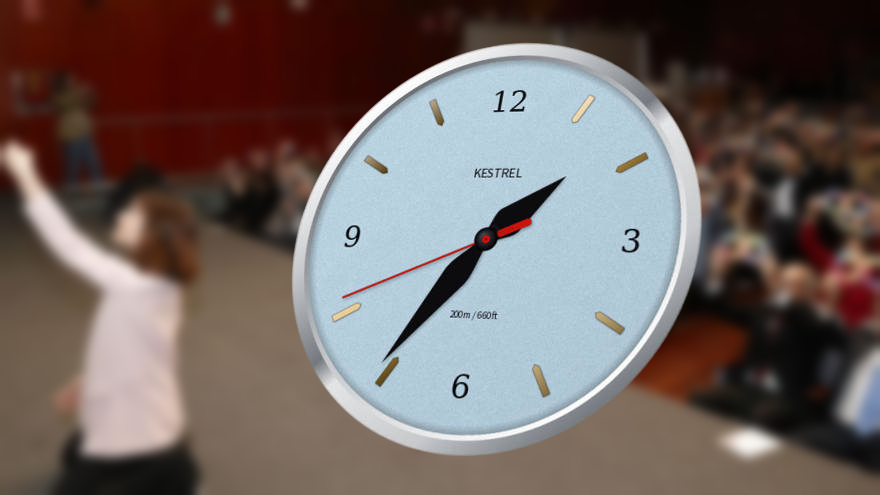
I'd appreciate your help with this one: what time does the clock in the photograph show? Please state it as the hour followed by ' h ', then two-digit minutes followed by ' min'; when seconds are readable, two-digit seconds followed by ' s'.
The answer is 1 h 35 min 41 s
